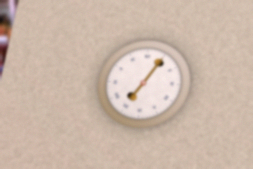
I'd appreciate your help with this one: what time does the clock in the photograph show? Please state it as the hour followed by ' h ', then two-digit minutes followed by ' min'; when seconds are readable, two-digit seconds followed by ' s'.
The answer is 7 h 05 min
